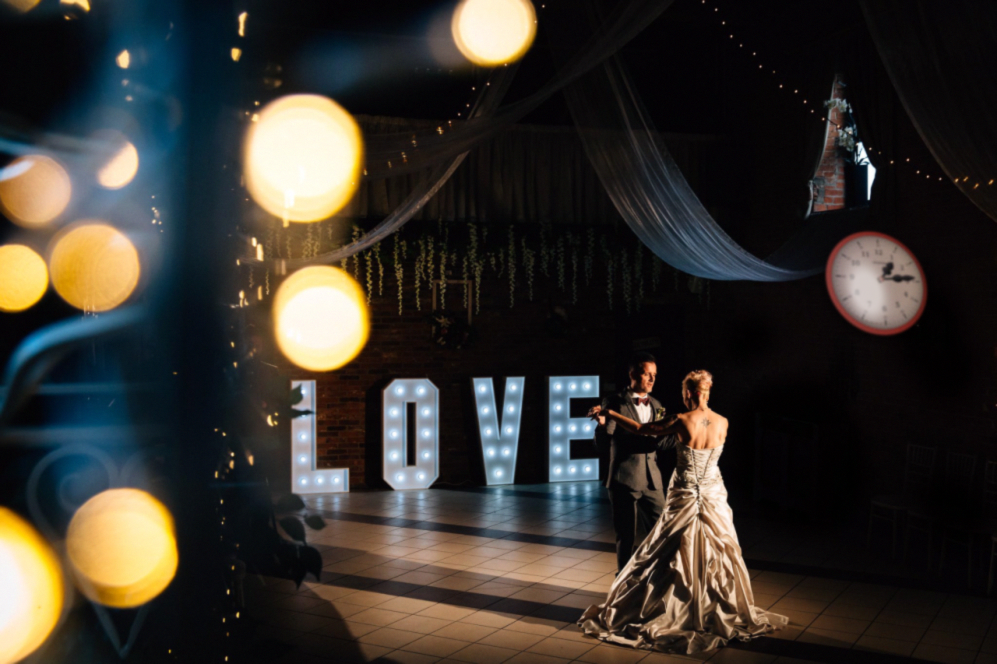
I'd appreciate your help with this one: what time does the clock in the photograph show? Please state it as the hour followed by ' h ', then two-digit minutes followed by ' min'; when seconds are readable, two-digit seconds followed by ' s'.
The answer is 1 h 14 min
